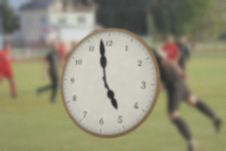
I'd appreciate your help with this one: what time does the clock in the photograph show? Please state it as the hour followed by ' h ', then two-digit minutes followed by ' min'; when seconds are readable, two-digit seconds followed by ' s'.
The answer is 4 h 58 min
